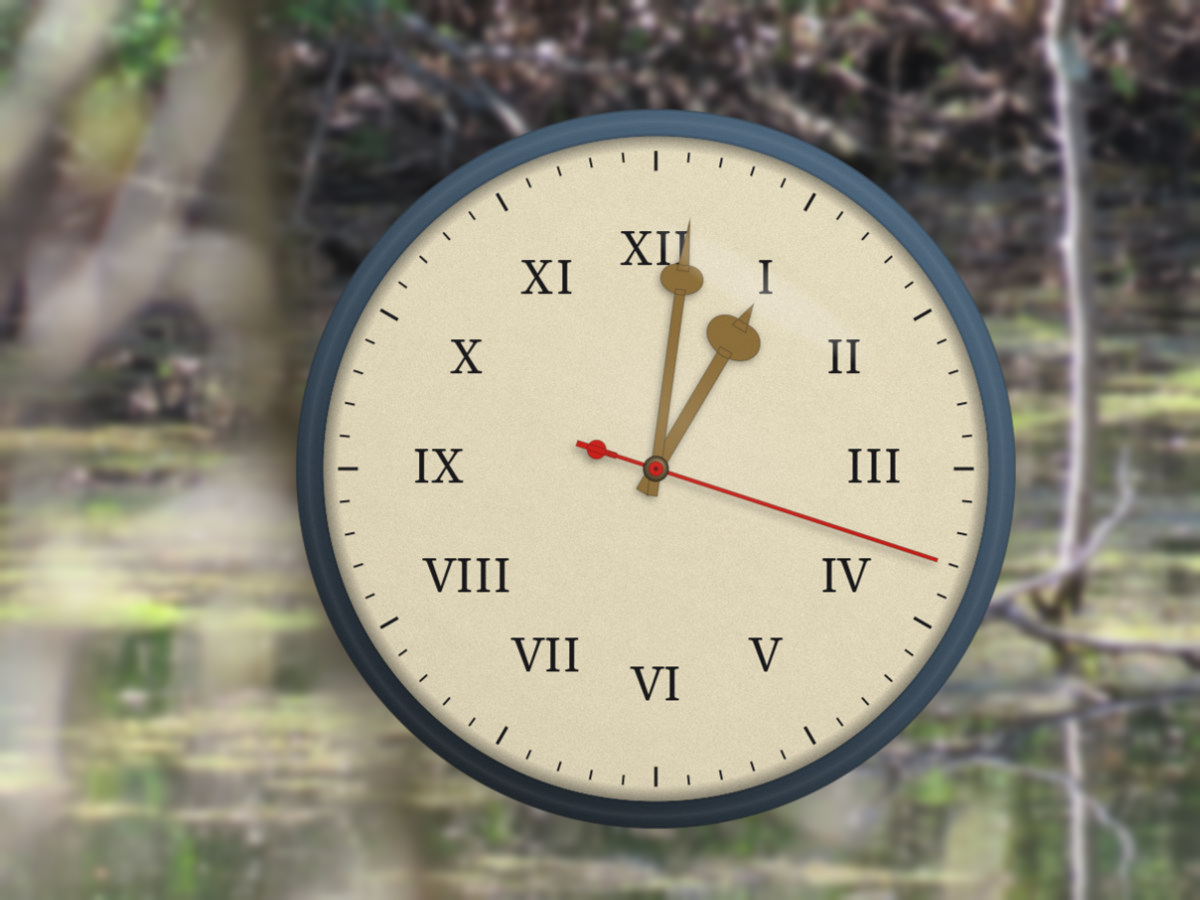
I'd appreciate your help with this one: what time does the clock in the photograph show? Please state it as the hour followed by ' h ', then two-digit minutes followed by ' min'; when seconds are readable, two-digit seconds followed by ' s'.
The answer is 1 h 01 min 18 s
